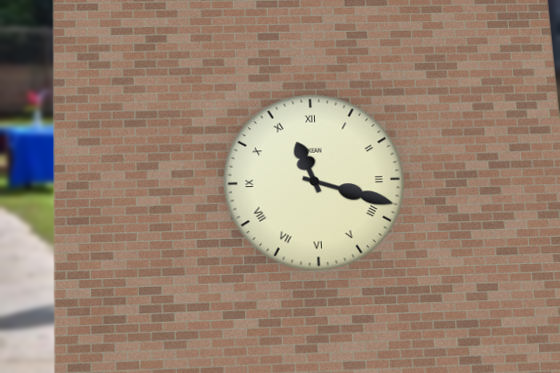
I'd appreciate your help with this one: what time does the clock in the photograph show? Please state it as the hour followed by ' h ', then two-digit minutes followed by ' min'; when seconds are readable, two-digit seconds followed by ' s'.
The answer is 11 h 18 min
